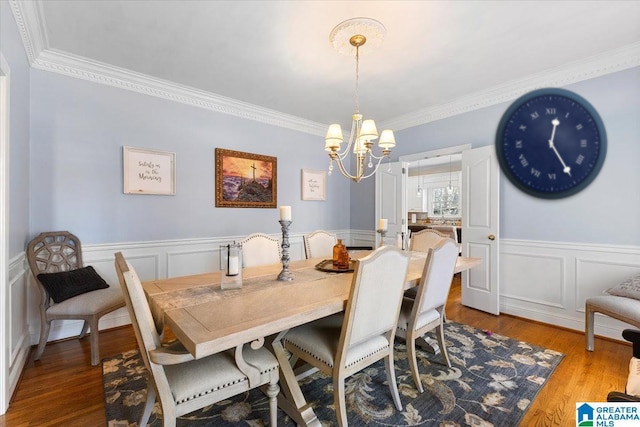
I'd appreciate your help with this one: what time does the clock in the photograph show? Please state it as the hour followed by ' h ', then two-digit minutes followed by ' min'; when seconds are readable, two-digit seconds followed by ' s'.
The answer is 12 h 25 min
